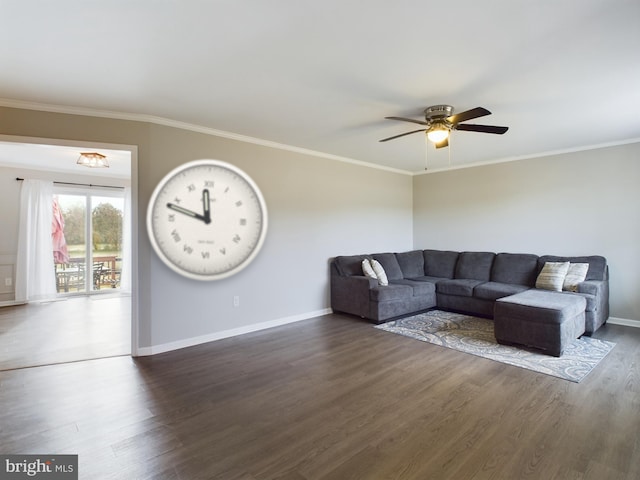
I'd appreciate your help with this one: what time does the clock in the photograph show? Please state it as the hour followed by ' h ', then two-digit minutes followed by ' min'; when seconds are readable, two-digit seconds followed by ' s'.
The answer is 11 h 48 min
